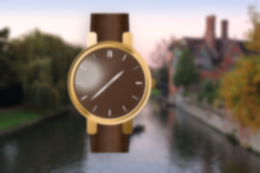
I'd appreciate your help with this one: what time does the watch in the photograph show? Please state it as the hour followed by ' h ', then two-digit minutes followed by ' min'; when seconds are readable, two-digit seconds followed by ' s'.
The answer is 1 h 38 min
